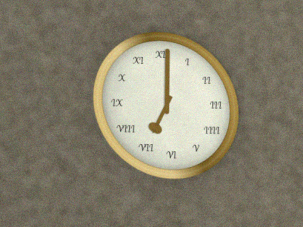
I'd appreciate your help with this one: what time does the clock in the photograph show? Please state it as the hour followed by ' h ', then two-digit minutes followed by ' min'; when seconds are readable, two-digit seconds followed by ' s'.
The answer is 7 h 01 min
